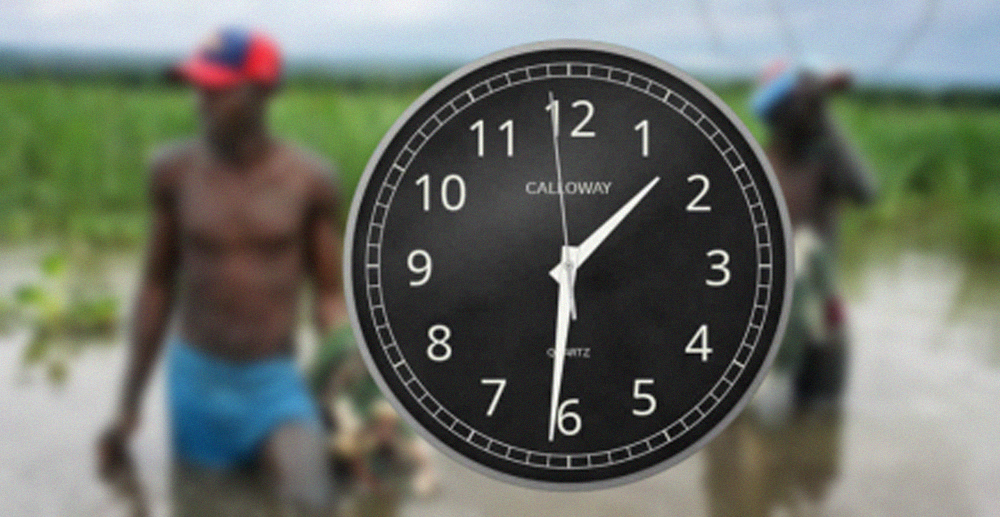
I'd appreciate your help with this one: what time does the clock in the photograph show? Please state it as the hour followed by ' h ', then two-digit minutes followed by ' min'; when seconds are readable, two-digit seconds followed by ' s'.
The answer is 1 h 30 min 59 s
